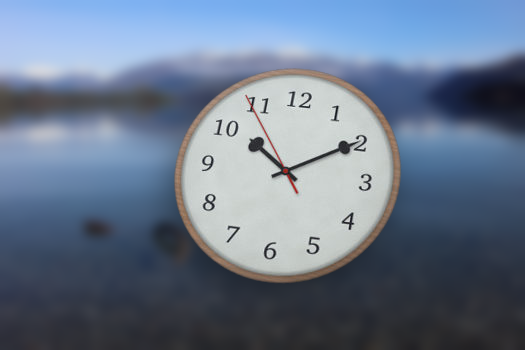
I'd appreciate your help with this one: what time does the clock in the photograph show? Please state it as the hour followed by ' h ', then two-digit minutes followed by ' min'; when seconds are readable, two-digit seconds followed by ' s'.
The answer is 10 h 09 min 54 s
